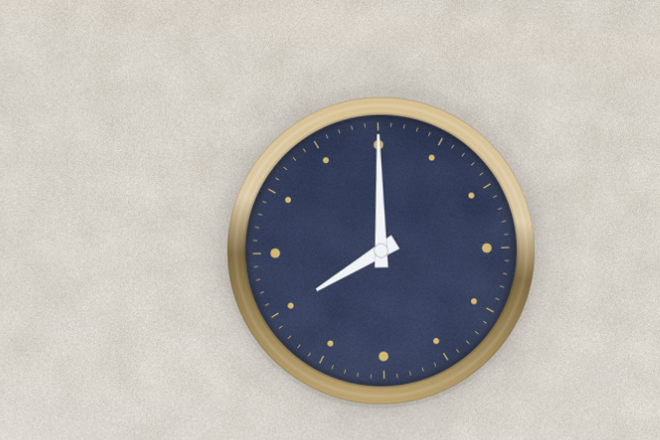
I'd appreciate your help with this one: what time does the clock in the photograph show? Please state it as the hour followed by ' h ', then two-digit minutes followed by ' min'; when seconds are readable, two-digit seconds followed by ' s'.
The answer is 8 h 00 min
